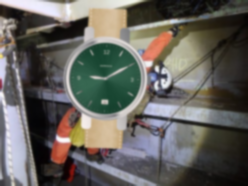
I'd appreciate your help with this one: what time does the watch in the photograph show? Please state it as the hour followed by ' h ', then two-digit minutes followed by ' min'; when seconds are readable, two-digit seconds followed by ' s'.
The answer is 9 h 10 min
